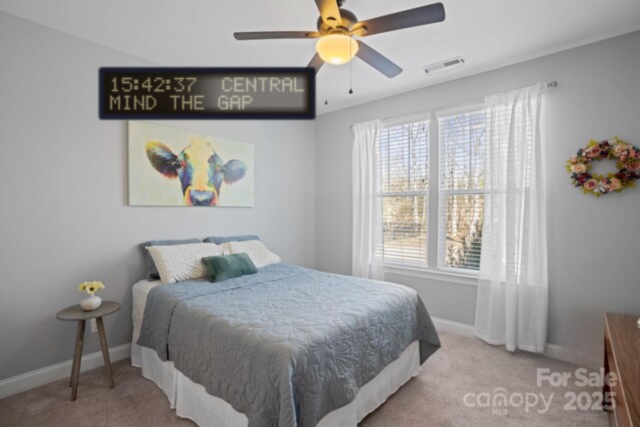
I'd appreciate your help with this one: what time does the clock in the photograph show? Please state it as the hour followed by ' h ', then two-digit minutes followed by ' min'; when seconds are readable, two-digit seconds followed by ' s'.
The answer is 15 h 42 min 37 s
